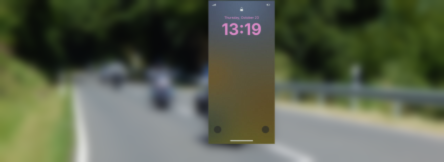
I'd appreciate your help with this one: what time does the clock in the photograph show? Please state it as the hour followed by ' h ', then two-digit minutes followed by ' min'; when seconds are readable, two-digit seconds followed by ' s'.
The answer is 13 h 19 min
